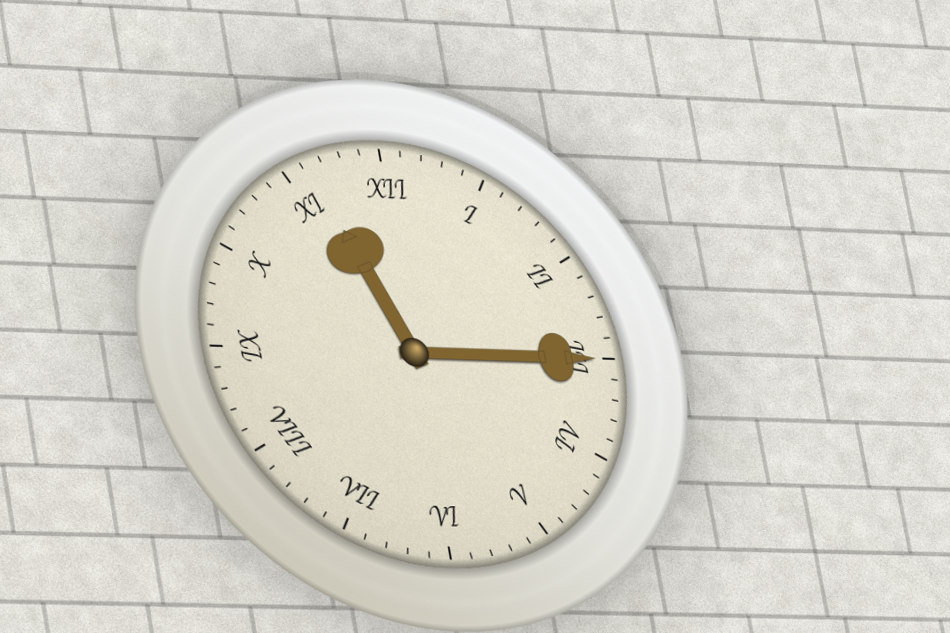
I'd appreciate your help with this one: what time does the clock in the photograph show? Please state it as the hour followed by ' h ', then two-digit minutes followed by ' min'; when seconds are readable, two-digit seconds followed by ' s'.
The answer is 11 h 15 min
